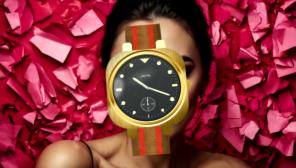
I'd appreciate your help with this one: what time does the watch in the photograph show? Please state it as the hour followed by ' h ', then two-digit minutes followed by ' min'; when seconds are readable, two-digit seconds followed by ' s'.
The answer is 10 h 19 min
